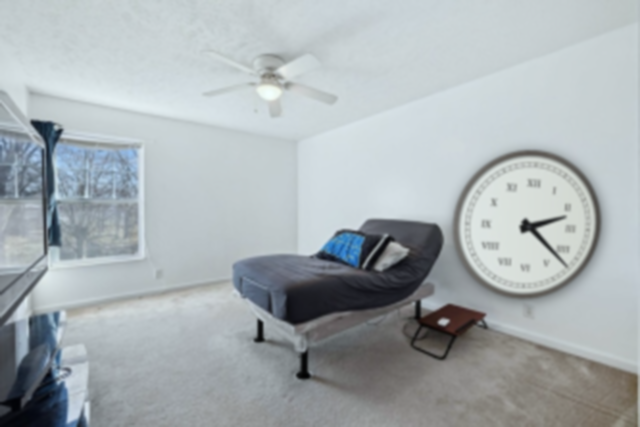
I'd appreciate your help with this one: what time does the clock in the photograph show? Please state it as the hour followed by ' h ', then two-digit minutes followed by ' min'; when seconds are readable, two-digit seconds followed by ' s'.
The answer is 2 h 22 min
